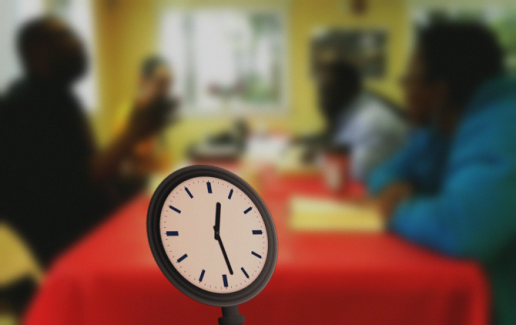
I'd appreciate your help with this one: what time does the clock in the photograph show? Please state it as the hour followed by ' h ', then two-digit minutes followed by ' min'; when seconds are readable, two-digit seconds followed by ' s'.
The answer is 12 h 28 min
